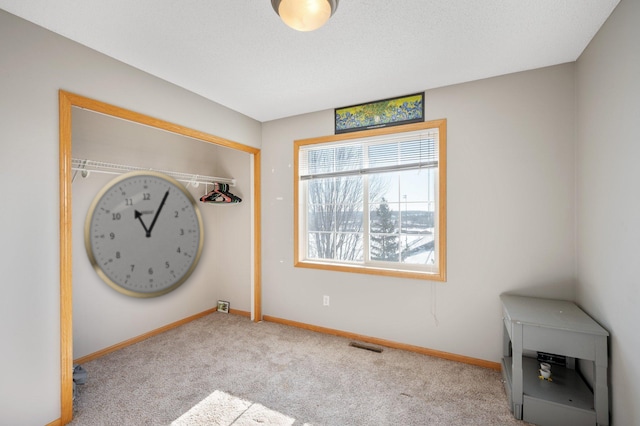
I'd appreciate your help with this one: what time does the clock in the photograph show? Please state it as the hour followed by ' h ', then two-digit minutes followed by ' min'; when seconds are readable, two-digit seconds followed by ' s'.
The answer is 11 h 05 min
